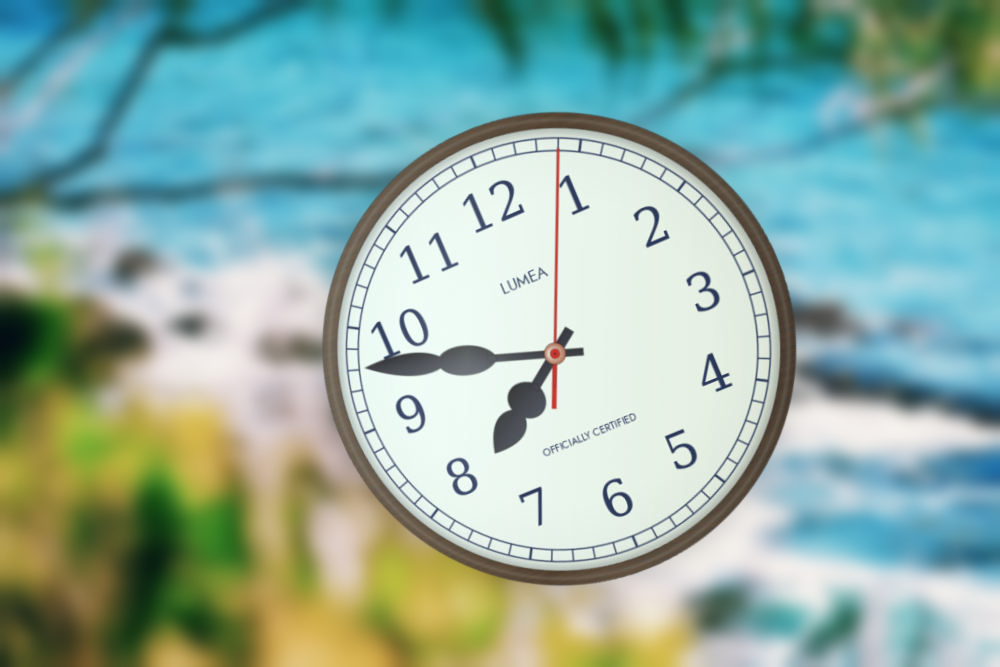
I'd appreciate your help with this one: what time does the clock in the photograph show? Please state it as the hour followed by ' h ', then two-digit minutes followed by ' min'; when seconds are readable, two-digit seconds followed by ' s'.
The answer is 7 h 48 min 04 s
